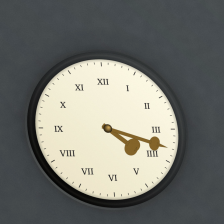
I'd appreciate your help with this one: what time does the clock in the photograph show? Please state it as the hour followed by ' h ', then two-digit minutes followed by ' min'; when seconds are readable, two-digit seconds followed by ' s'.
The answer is 4 h 18 min
